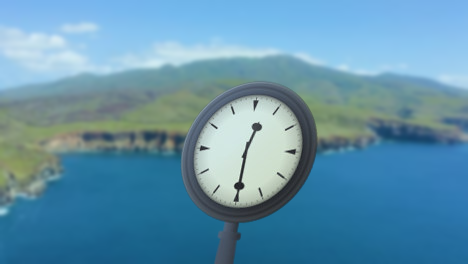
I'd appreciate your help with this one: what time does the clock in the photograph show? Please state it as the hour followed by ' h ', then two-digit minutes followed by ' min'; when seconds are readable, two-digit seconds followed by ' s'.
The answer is 12 h 30 min
